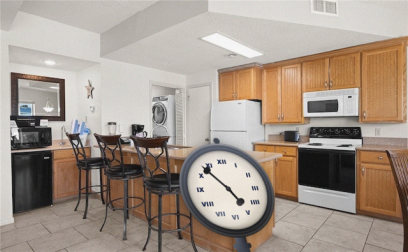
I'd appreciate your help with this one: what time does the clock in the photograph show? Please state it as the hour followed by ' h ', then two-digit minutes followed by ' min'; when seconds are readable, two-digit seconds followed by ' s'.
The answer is 4 h 53 min
